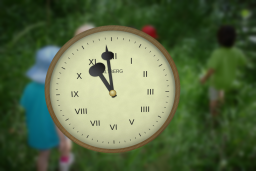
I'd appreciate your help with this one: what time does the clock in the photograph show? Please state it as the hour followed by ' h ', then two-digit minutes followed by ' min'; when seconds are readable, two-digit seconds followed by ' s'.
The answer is 10 h 59 min
